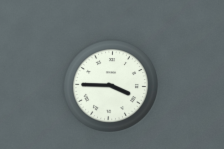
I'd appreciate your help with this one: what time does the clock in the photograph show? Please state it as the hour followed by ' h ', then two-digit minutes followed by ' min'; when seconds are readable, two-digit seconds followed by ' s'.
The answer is 3 h 45 min
